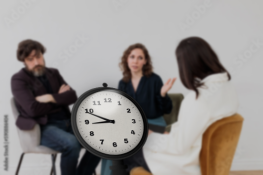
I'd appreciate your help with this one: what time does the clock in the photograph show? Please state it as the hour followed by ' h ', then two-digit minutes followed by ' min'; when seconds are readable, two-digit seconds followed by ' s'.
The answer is 8 h 49 min
